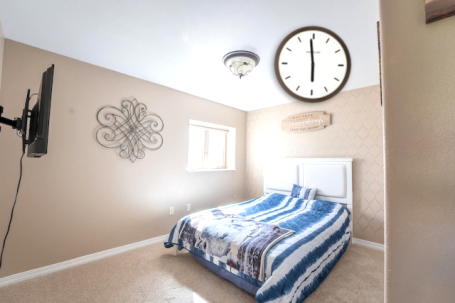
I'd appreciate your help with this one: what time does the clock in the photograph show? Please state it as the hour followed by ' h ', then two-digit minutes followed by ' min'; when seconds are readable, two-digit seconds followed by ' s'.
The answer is 5 h 59 min
